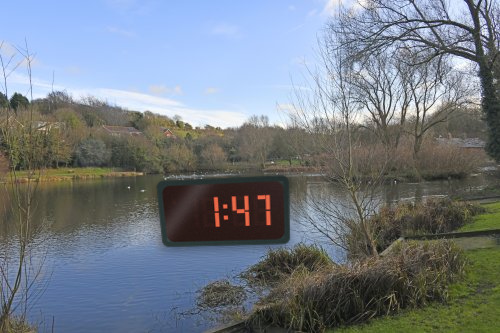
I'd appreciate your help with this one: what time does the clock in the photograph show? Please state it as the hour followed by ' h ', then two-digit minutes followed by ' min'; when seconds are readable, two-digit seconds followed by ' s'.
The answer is 1 h 47 min
